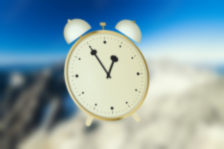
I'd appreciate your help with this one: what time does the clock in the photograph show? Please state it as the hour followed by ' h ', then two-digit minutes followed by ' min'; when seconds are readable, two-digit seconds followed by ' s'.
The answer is 12 h 55 min
